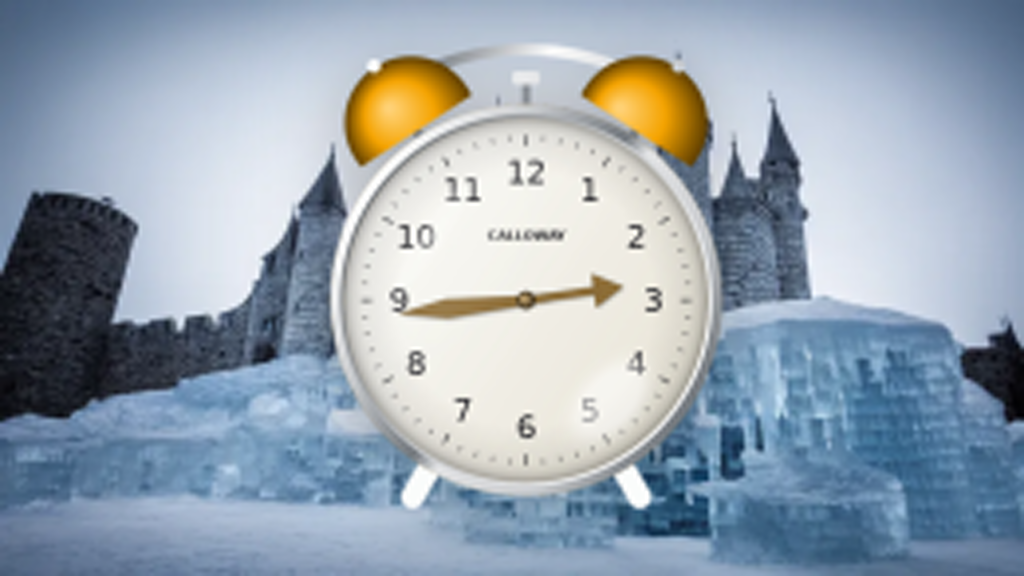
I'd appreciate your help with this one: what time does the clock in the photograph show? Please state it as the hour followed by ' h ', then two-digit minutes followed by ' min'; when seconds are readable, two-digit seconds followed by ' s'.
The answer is 2 h 44 min
